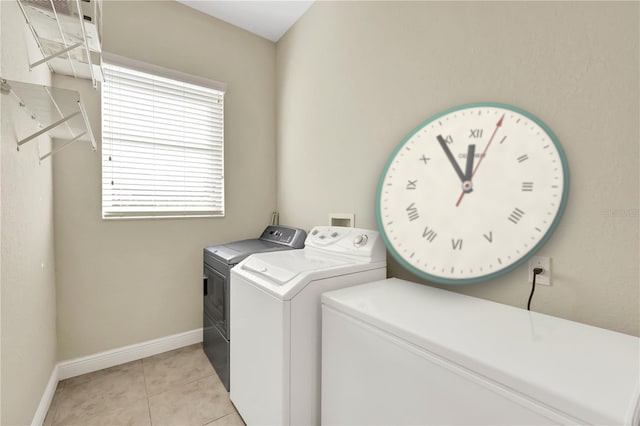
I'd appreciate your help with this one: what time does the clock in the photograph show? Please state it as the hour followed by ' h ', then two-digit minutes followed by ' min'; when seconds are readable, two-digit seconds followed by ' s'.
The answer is 11 h 54 min 03 s
